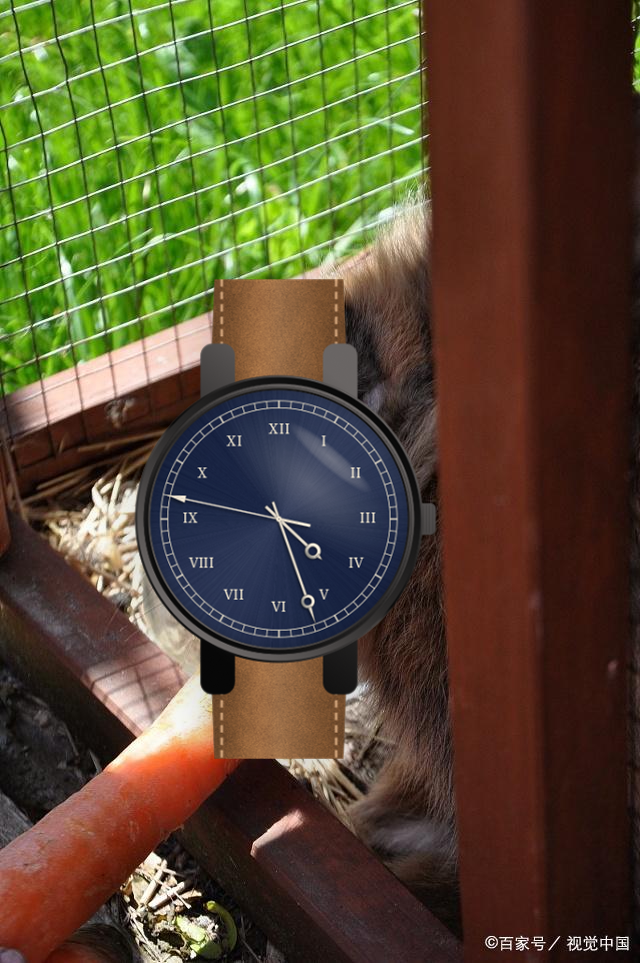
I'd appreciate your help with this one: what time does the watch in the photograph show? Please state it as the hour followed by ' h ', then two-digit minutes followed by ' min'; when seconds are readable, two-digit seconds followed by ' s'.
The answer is 4 h 26 min 47 s
